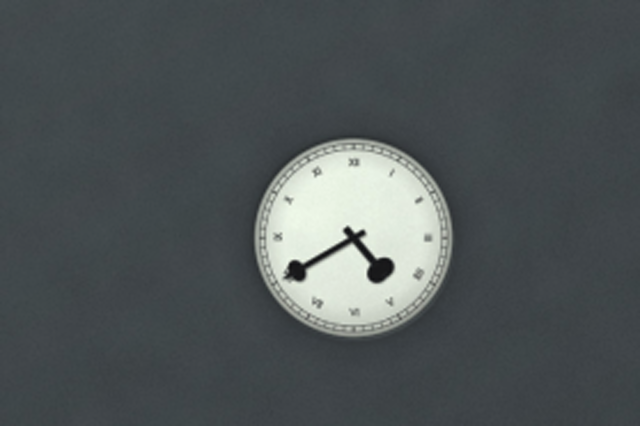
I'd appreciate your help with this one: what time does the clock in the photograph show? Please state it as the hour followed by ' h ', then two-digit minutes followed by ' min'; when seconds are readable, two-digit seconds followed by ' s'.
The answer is 4 h 40 min
